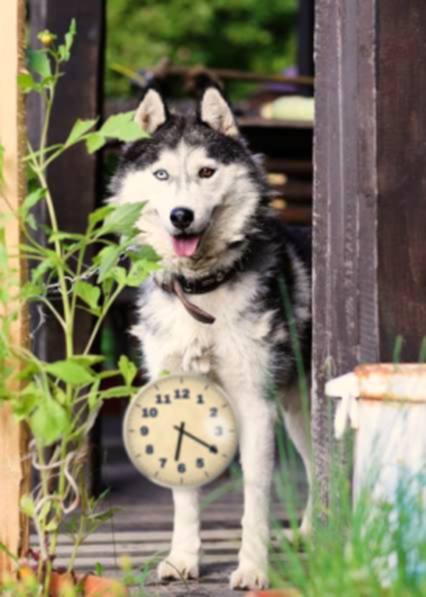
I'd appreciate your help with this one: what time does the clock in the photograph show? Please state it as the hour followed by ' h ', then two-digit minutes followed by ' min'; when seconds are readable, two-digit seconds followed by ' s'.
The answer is 6 h 20 min
